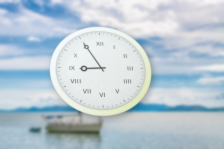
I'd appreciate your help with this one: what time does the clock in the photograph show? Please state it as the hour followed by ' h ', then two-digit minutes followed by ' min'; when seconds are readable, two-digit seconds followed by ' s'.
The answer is 8 h 55 min
